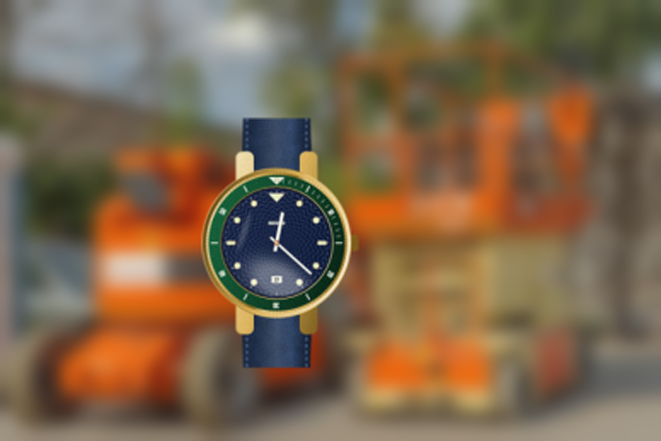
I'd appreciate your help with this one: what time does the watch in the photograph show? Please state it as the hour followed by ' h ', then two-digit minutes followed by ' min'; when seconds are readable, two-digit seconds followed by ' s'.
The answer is 12 h 22 min
